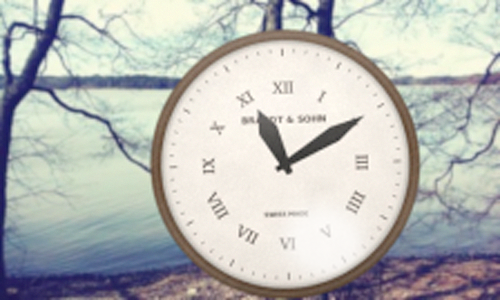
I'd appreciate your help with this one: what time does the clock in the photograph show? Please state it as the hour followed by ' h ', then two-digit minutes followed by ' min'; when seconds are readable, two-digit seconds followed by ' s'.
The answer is 11 h 10 min
